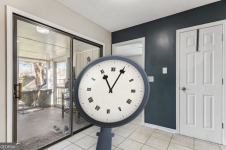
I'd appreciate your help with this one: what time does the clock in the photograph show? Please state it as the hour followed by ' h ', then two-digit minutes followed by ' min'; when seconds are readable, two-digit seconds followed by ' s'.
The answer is 11 h 04 min
